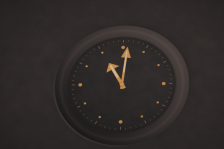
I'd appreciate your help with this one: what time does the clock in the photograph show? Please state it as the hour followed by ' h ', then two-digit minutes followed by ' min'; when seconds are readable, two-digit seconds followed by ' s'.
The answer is 11 h 01 min
